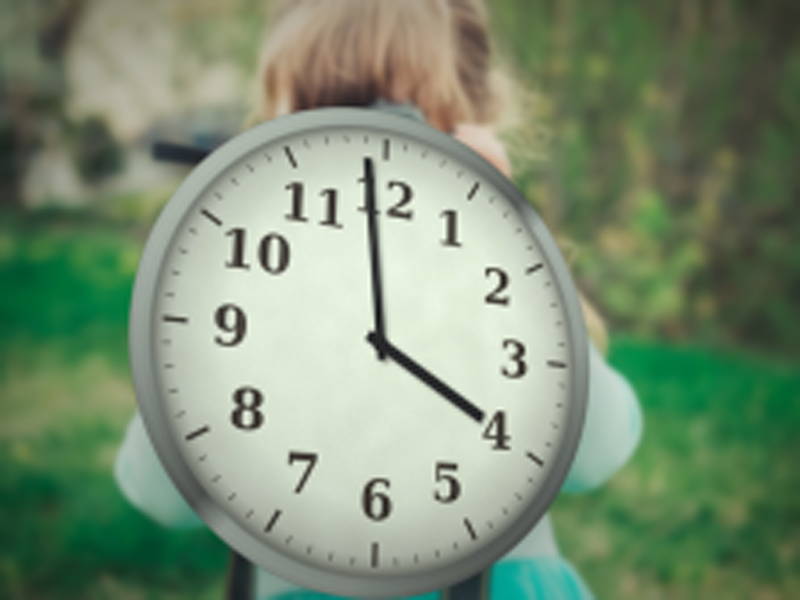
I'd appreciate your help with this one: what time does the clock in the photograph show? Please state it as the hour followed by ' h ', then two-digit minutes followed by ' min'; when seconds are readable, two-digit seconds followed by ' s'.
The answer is 3 h 59 min
